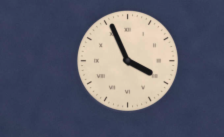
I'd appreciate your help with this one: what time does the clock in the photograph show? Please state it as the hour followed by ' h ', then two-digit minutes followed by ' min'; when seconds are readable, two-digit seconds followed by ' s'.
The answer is 3 h 56 min
